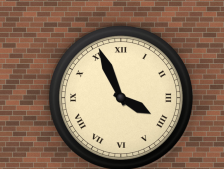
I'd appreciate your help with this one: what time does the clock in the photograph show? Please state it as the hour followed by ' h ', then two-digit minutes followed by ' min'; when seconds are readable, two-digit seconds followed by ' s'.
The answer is 3 h 56 min
